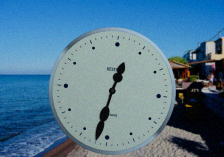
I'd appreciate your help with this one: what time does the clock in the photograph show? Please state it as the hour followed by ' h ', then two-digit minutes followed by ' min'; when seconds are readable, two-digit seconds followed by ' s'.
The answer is 12 h 32 min
